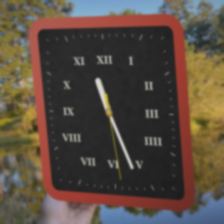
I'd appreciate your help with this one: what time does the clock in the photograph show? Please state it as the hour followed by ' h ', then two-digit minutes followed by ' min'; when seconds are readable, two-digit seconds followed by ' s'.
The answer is 11 h 26 min 29 s
